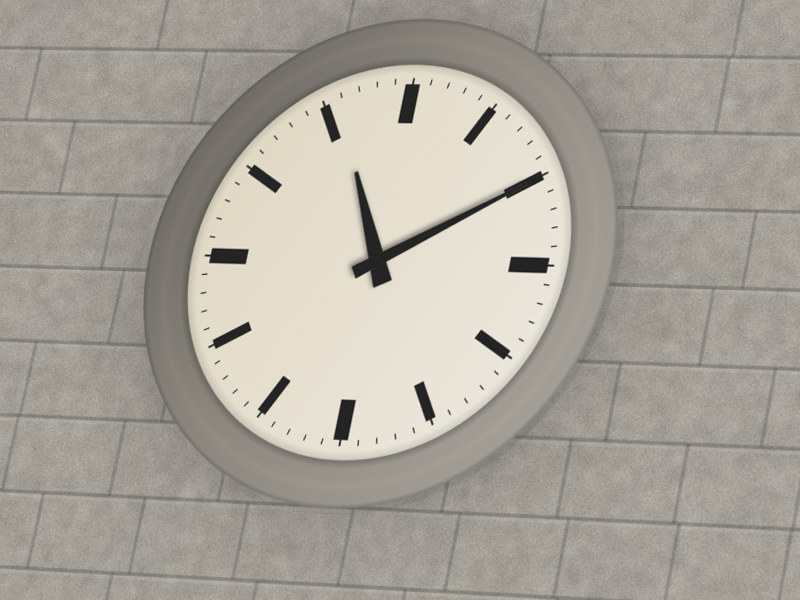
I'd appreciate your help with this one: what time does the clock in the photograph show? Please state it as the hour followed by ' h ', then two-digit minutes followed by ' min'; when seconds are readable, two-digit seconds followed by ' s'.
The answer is 11 h 10 min
